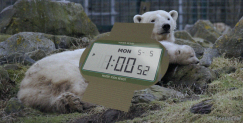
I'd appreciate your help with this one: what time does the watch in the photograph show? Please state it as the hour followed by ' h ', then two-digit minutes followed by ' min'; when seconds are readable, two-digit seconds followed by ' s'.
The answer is 1 h 00 min 52 s
